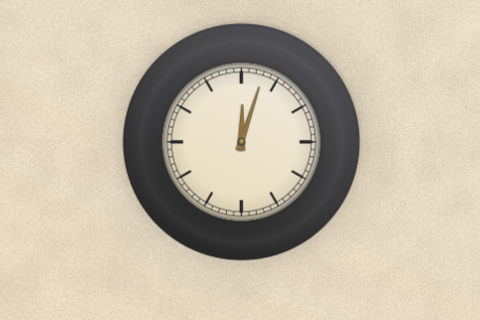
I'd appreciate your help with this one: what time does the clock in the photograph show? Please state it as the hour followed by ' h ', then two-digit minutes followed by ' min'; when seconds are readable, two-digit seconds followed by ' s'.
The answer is 12 h 03 min
